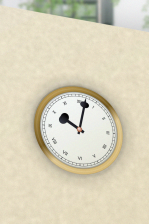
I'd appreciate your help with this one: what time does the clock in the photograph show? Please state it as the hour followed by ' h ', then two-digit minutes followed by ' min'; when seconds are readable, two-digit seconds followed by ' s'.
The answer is 10 h 02 min
